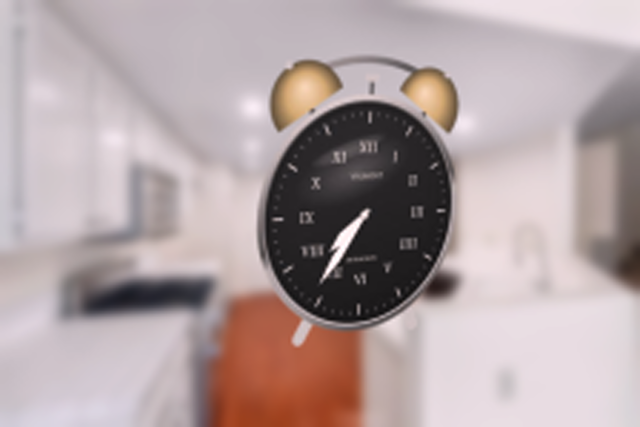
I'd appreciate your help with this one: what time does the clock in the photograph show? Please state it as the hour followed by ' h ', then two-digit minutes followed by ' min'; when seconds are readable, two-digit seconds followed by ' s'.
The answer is 7 h 36 min
